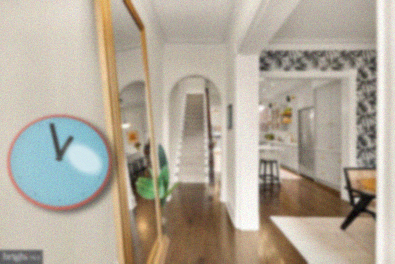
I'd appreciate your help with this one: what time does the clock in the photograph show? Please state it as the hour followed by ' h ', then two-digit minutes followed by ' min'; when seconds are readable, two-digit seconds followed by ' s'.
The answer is 12 h 58 min
